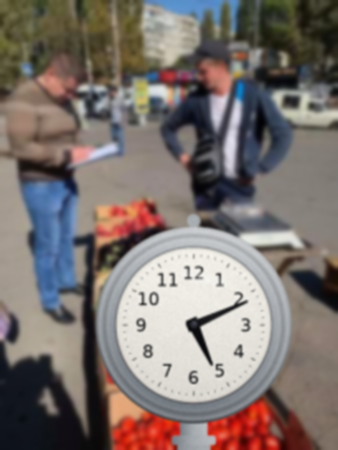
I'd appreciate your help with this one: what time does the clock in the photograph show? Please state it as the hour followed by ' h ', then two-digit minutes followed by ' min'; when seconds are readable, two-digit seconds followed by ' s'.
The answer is 5 h 11 min
